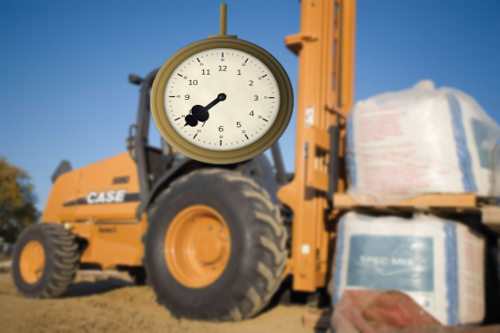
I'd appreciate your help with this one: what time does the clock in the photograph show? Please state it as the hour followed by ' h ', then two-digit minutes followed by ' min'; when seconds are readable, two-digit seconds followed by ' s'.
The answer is 7 h 38 min
